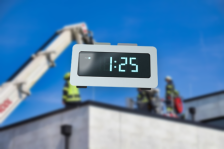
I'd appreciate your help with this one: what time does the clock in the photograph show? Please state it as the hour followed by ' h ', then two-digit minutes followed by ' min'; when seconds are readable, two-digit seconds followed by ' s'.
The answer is 1 h 25 min
